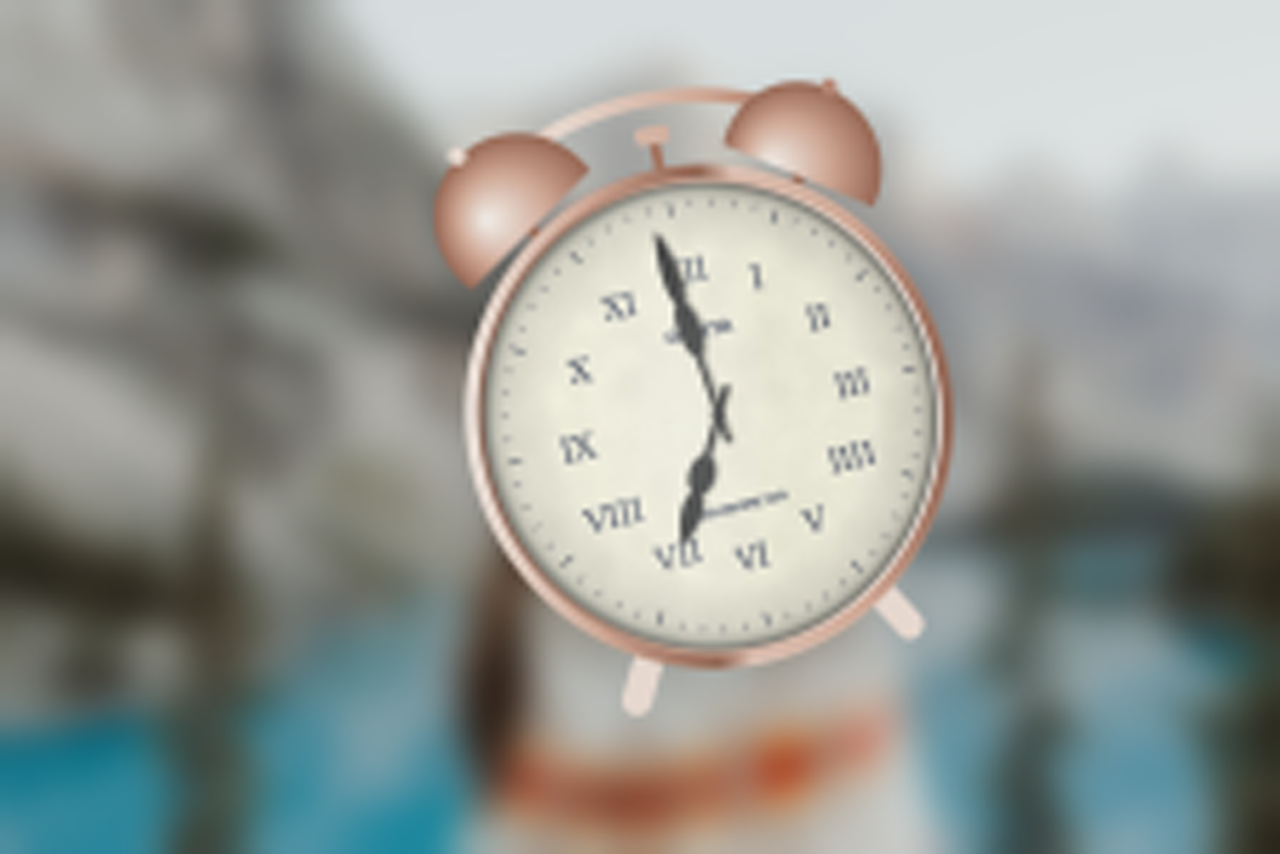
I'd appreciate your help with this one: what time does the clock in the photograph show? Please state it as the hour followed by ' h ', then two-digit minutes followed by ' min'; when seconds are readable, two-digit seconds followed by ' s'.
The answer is 6 h 59 min
